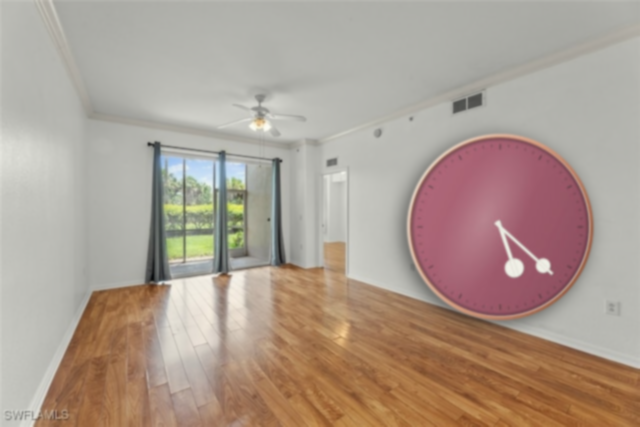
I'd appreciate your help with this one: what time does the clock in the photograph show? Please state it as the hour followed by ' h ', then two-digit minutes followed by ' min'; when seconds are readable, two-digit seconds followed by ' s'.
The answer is 5 h 22 min
